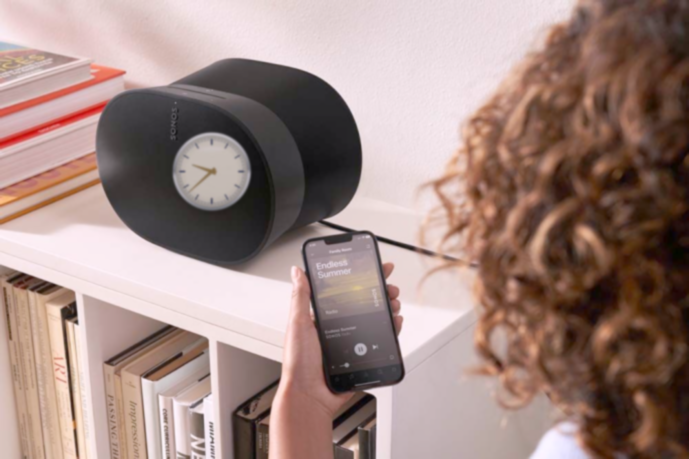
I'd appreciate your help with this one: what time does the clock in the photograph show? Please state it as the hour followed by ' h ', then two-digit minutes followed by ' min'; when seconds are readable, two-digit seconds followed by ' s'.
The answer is 9 h 38 min
